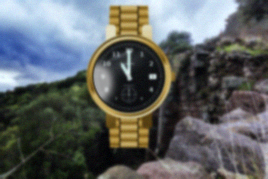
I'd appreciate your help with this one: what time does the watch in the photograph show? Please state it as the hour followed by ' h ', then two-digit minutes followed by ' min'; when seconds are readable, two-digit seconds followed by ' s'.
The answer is 11 h 00 min
